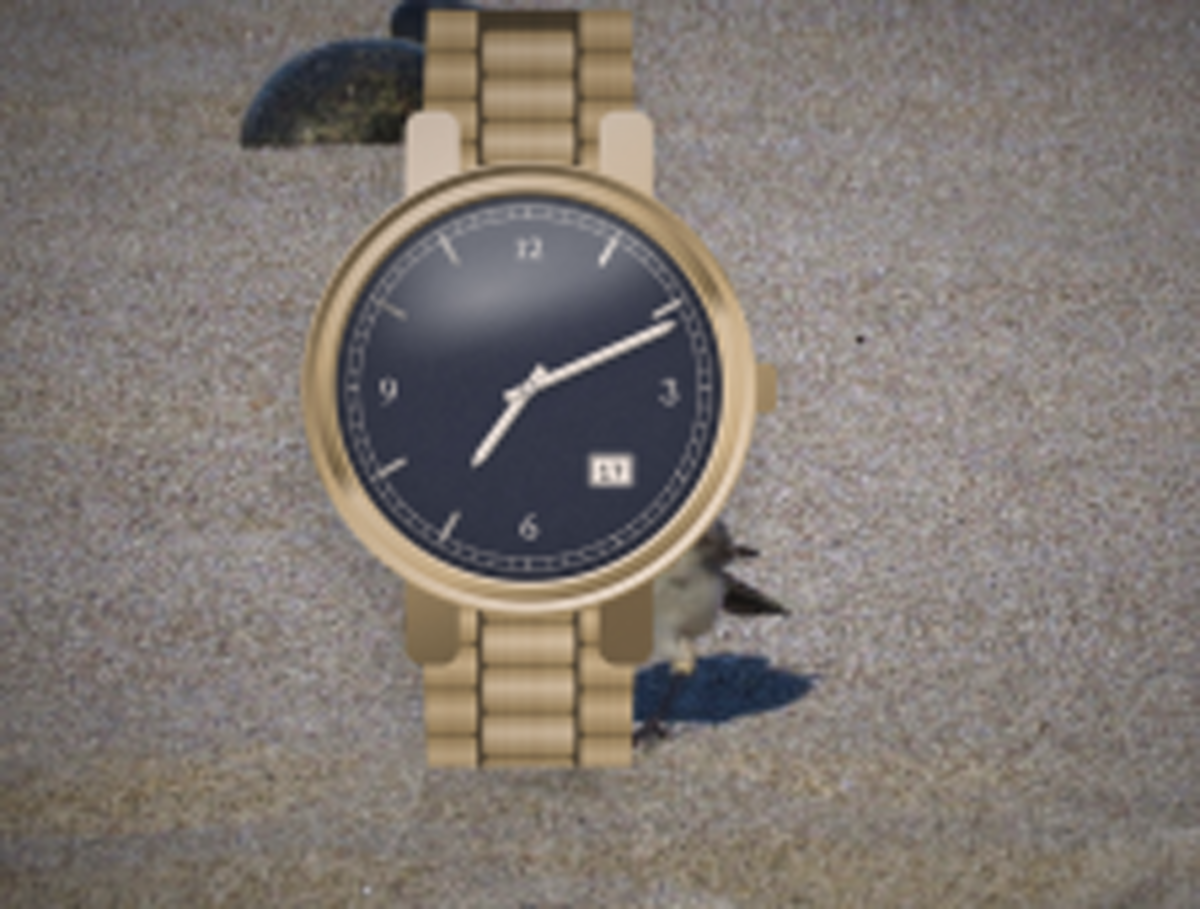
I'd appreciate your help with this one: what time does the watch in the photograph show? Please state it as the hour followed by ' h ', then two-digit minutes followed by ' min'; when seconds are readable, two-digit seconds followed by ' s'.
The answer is 7 h 11 min
